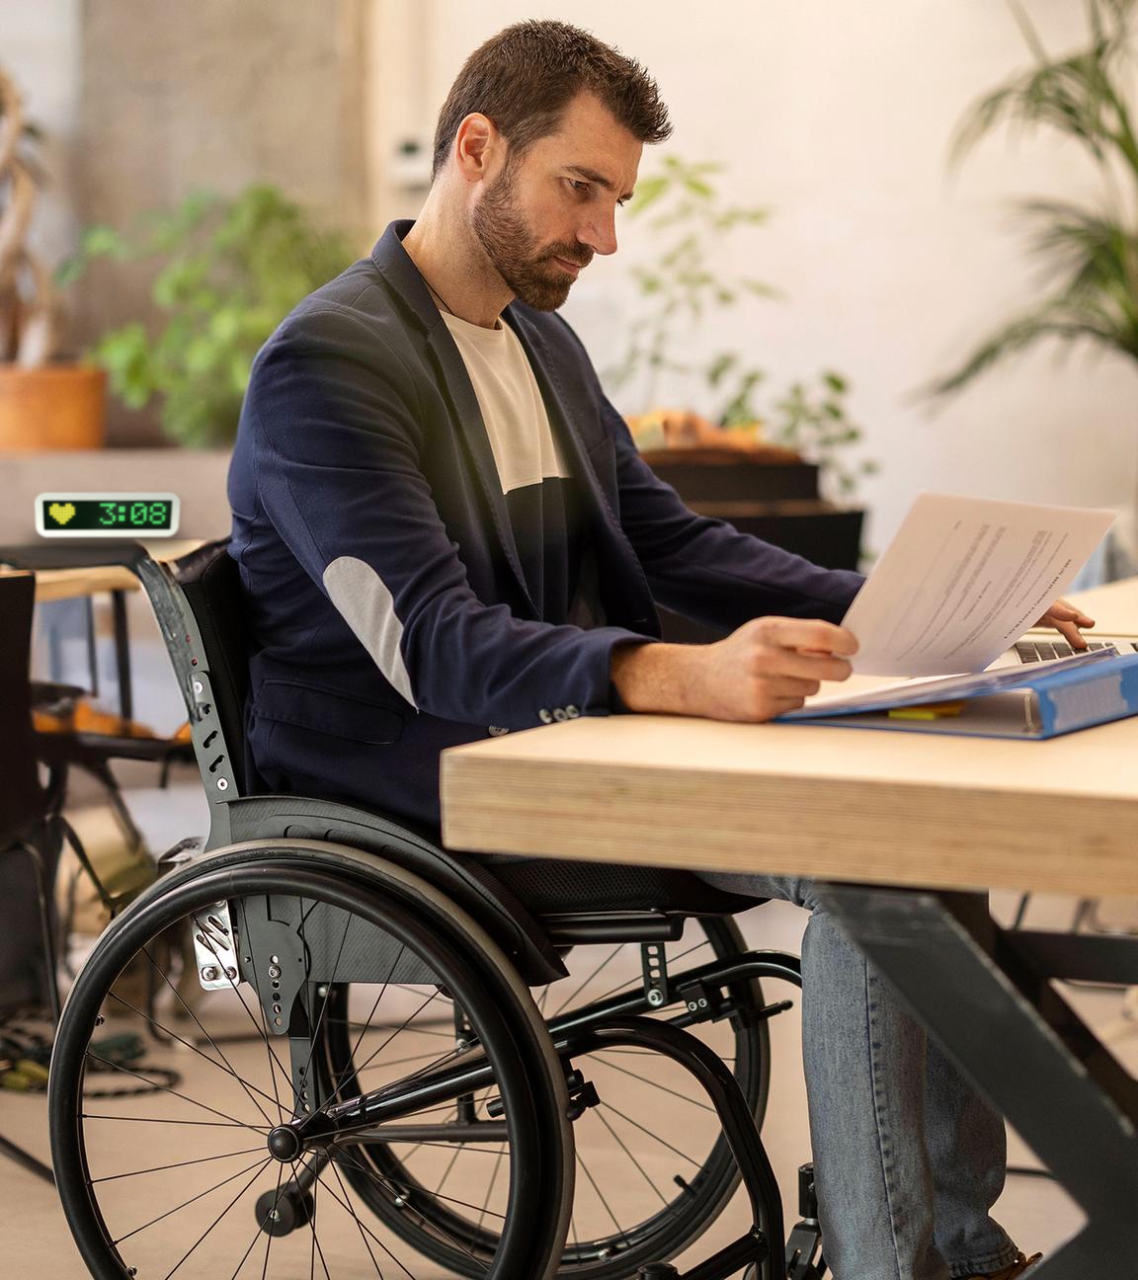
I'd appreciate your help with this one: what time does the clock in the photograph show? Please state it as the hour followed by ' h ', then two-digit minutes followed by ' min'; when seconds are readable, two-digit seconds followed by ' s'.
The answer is 3 h 08 min
